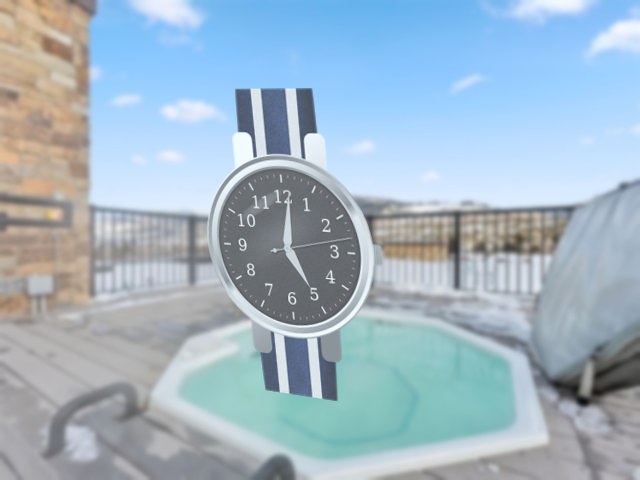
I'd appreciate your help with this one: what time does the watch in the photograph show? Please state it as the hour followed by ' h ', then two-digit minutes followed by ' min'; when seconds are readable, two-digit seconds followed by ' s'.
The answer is 5 h 01 min 13 s
